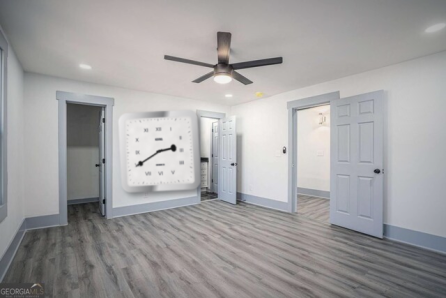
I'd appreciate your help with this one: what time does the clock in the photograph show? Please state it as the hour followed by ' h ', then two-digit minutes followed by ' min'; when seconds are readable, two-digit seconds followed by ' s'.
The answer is 2 h 40 min
